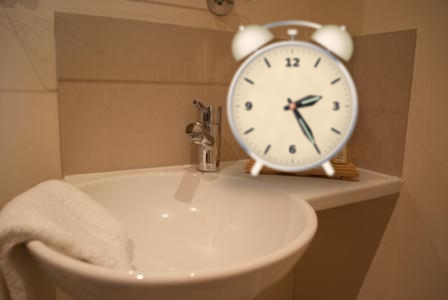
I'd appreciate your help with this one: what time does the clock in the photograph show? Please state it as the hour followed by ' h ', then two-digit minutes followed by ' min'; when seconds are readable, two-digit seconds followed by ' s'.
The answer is 2 h 25 min
